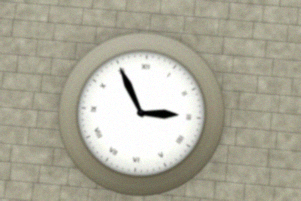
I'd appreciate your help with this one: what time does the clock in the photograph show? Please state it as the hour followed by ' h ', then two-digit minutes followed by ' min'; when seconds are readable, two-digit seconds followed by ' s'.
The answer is 2 h 55 min
